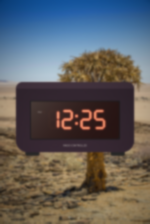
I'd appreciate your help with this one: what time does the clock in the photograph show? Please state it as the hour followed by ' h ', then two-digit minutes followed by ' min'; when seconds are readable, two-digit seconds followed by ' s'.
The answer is 12 h 25 min
